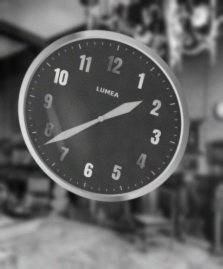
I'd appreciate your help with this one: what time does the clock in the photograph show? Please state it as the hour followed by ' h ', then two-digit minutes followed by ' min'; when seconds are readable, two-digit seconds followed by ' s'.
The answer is 1 h 38 min
